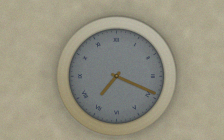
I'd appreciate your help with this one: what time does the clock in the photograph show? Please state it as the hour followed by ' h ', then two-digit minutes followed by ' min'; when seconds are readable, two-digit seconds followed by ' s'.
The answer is 7 h 19 min
